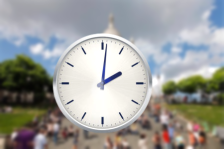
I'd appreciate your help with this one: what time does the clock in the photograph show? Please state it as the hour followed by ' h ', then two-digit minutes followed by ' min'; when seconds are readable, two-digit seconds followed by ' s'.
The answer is 2 h 01 min
